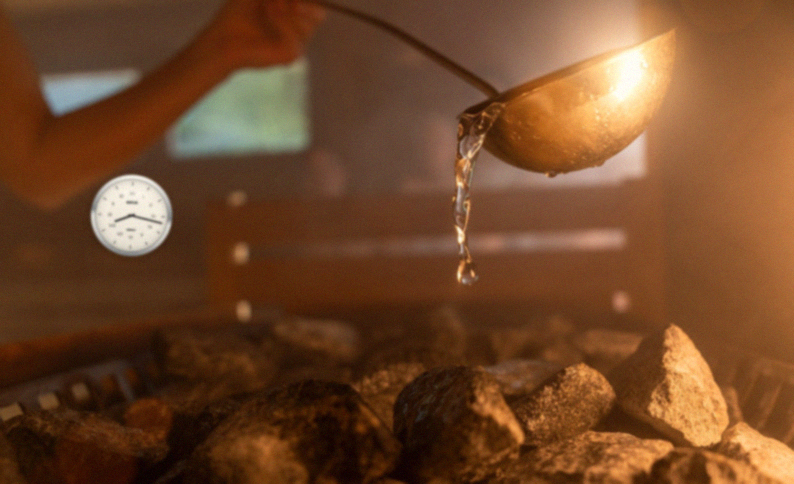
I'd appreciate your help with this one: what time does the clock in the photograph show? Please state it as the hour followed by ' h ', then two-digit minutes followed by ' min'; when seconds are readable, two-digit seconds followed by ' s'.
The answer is 8 h 17 min
